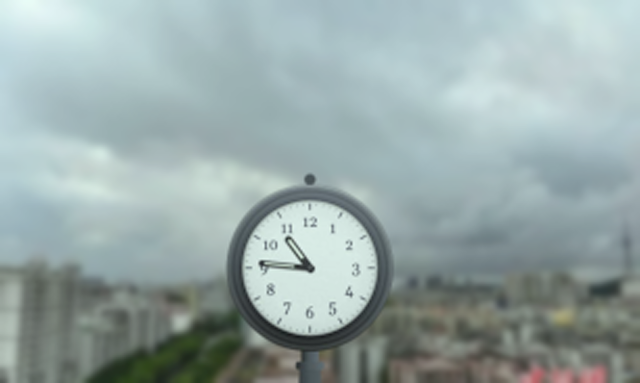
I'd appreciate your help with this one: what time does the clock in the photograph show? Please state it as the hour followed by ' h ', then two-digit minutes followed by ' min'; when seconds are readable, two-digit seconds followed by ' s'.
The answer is 10 h 46 min
